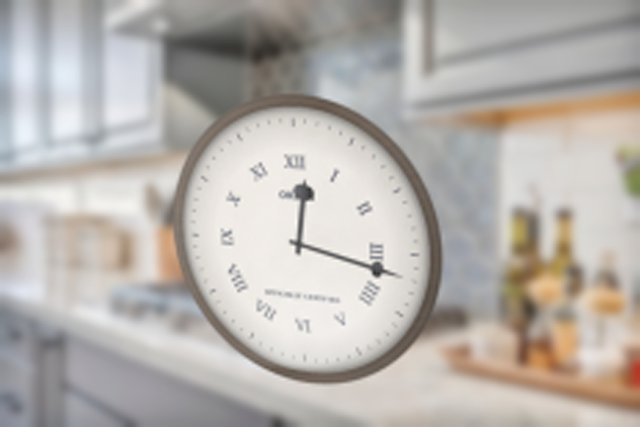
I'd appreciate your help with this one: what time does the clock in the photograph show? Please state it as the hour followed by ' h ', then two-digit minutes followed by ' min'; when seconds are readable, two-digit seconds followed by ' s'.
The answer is 12 h 17 min
